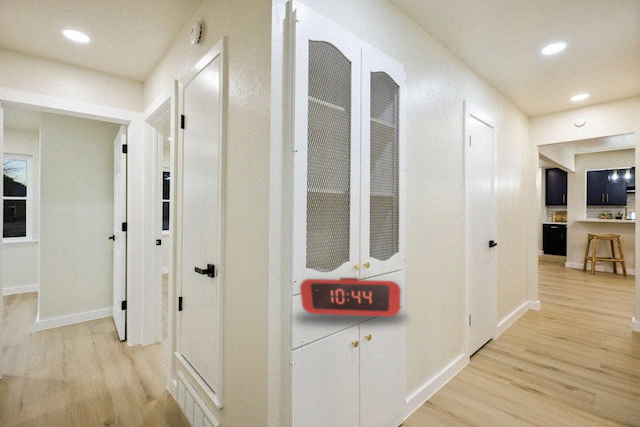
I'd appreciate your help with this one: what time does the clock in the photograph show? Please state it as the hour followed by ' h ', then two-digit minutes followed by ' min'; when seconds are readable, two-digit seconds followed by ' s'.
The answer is 10 h 44 min
